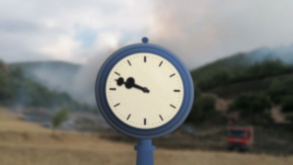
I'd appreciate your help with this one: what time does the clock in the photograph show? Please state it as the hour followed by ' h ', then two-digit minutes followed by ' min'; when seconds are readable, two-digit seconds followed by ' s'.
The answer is 9 h 48 min
